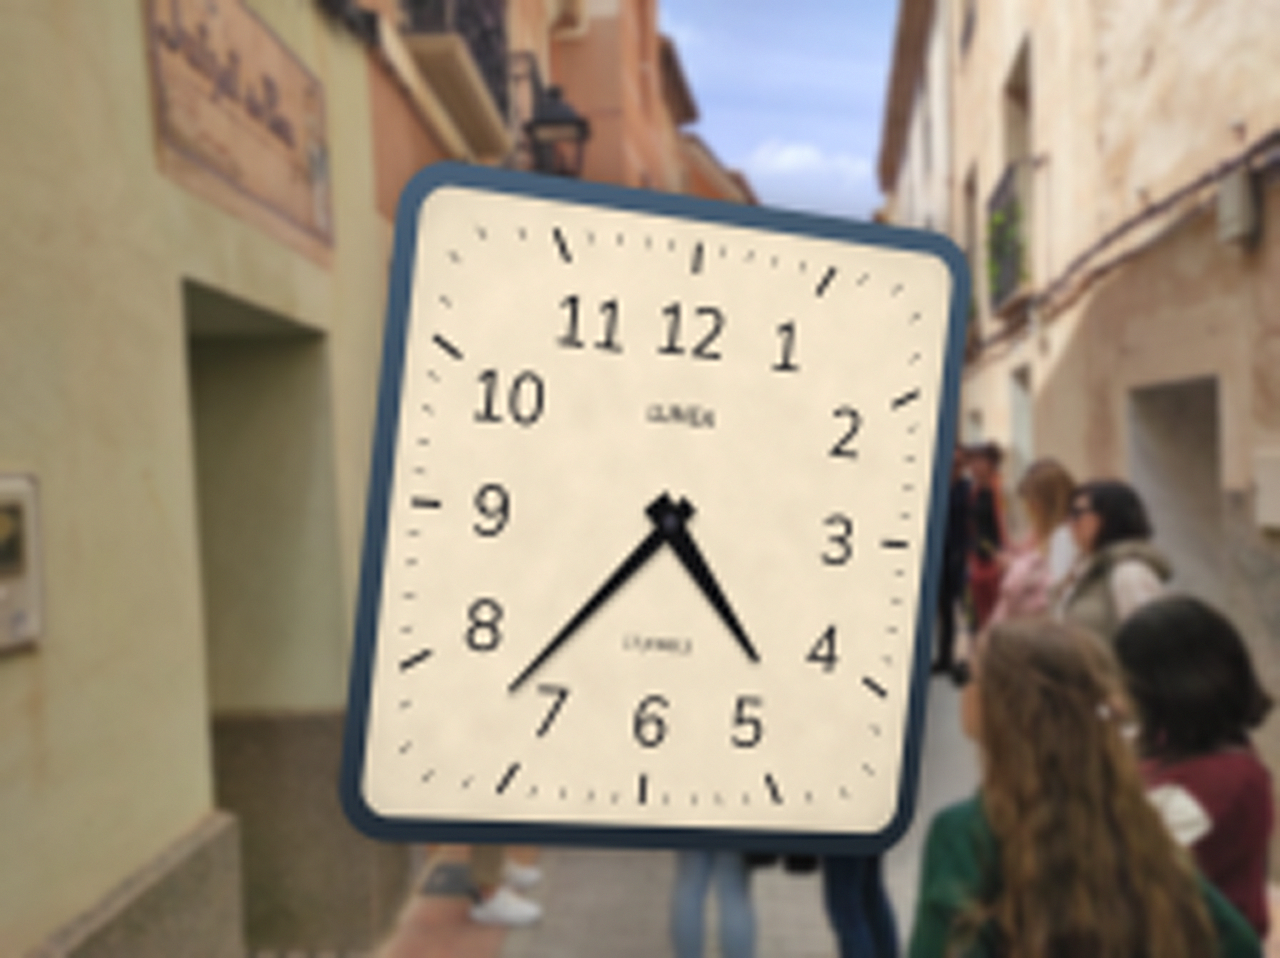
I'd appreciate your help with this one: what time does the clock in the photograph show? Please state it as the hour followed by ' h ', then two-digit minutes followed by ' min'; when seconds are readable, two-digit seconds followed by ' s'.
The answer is 4 h 37 min
